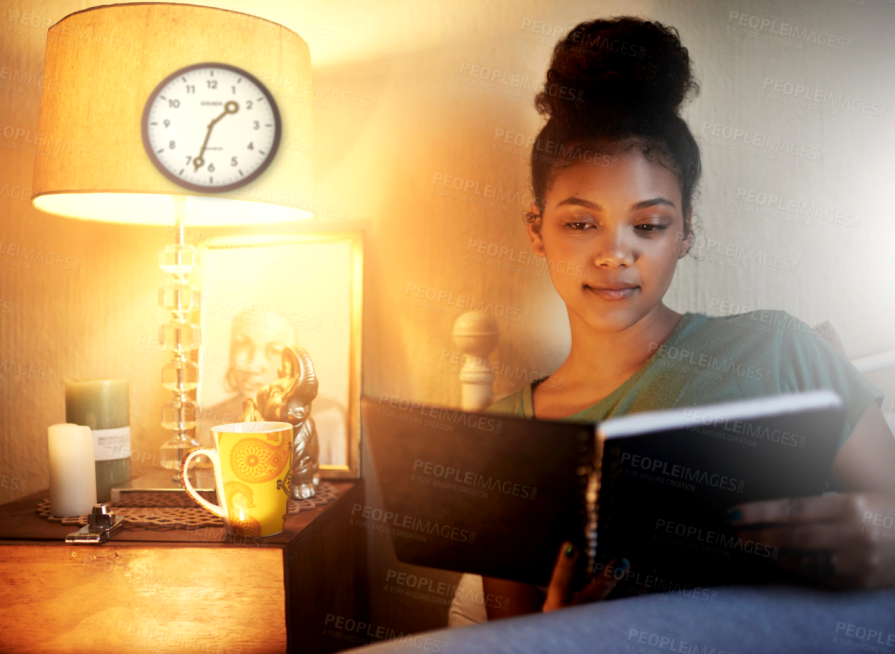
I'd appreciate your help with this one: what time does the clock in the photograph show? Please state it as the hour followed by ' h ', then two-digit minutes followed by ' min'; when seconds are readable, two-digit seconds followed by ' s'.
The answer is 1 h 33 min
